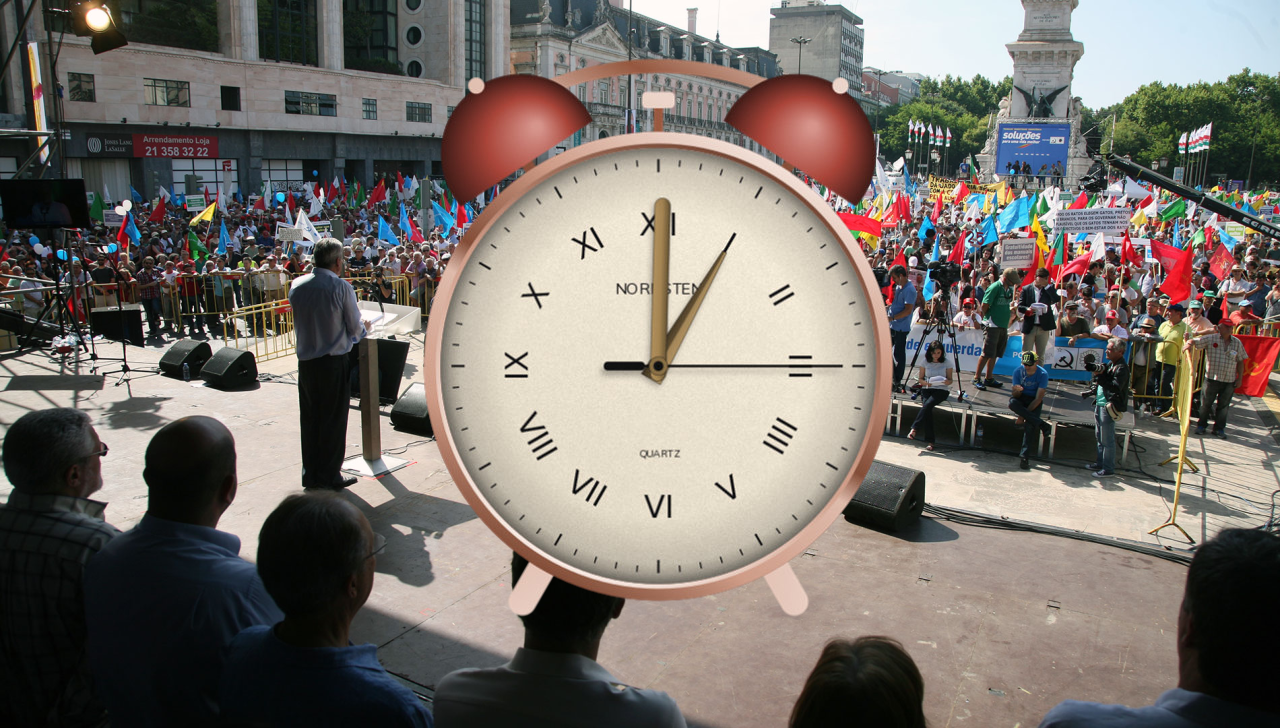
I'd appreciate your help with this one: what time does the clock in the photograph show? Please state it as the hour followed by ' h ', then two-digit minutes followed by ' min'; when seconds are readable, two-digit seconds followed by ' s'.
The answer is 1 h 00 min 15 s
